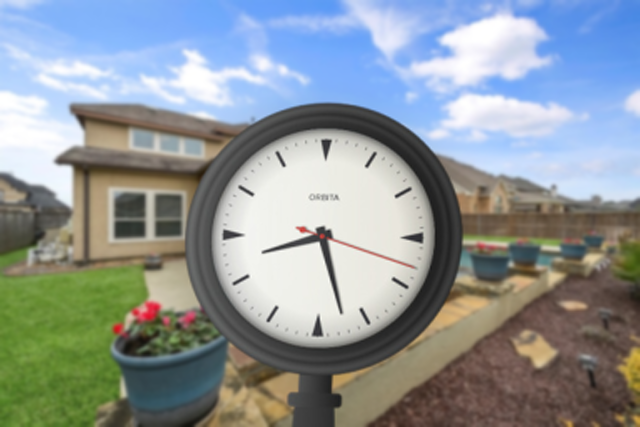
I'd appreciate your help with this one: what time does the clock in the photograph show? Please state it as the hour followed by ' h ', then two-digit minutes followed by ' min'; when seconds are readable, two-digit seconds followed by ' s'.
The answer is 8 h 27 min 18 s
